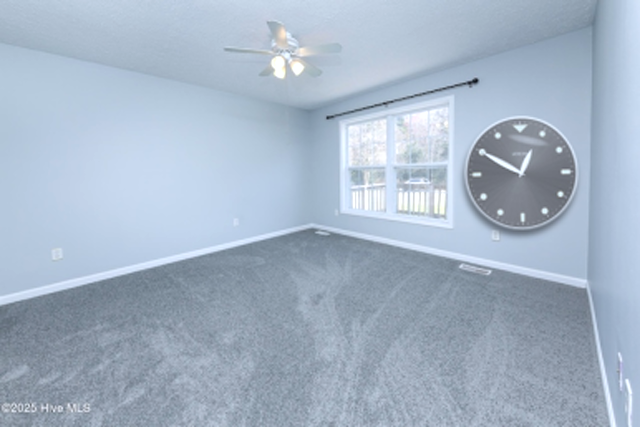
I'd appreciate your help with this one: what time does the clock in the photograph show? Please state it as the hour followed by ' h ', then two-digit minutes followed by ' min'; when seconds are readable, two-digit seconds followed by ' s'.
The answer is 12 h 50 min
